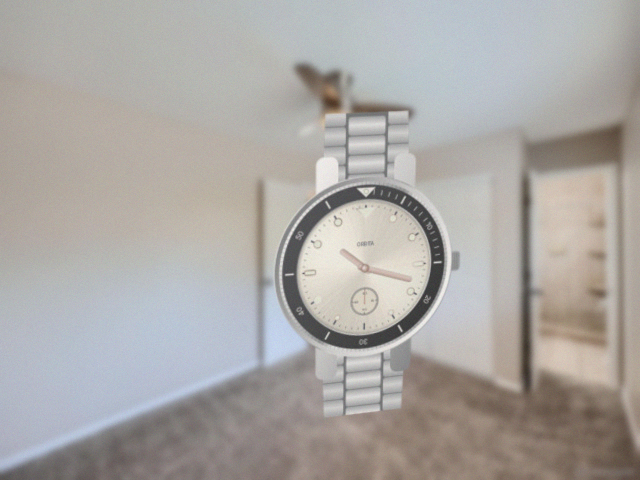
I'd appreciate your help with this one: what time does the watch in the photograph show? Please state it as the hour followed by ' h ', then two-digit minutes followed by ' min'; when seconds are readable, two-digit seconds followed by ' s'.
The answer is 10 h 18 min
